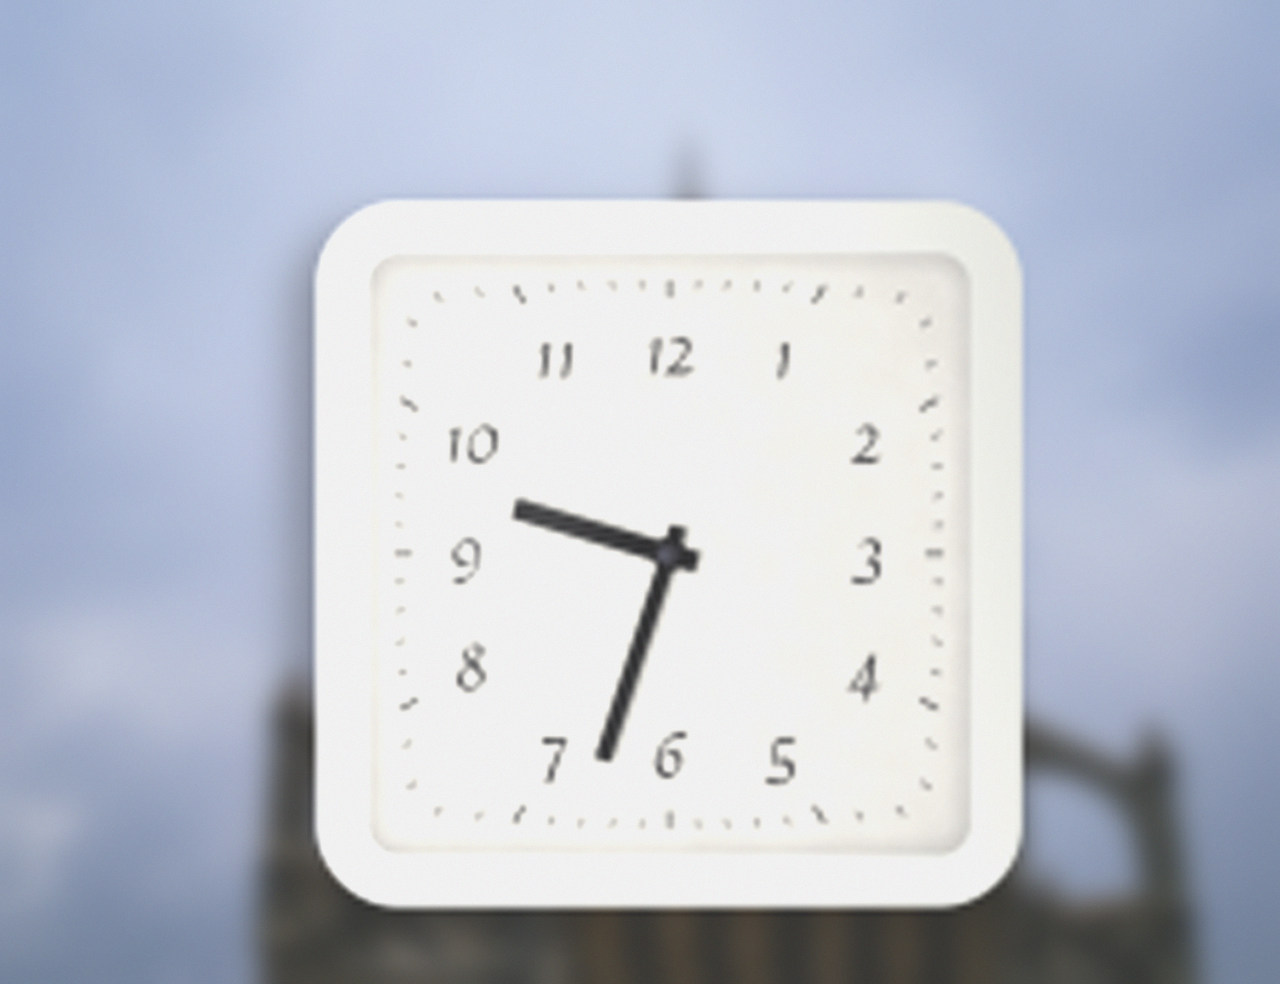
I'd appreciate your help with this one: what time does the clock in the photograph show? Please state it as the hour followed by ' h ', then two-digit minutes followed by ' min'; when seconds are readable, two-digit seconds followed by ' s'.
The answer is 9 h 33 min
